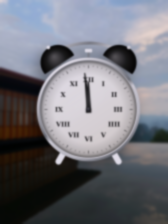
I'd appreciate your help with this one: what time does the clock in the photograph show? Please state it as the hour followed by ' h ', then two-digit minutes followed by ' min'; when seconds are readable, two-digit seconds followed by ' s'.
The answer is 11 h 59 min
